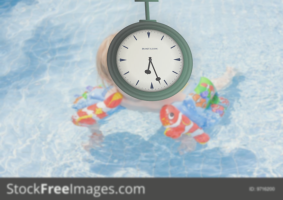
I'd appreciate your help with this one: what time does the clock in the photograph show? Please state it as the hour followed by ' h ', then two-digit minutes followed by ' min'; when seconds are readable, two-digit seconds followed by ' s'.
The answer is 6 h 27 min
